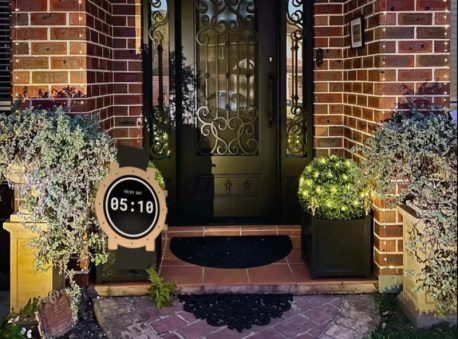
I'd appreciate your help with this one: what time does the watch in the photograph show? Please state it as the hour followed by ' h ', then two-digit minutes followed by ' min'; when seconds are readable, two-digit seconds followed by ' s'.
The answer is 5 h 10 min
